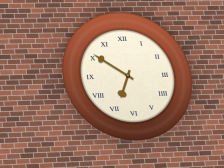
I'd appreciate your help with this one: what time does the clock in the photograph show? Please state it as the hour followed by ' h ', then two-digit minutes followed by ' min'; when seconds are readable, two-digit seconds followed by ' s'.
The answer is 6 h 51 min
